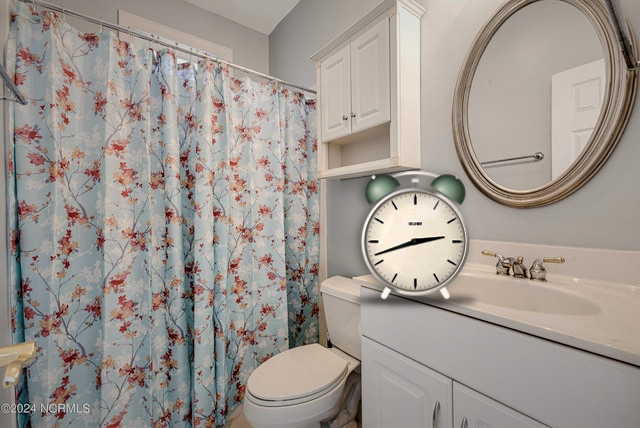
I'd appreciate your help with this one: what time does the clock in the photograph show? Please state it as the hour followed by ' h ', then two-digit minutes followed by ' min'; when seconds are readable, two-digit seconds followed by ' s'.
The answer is 2 h 42 min
